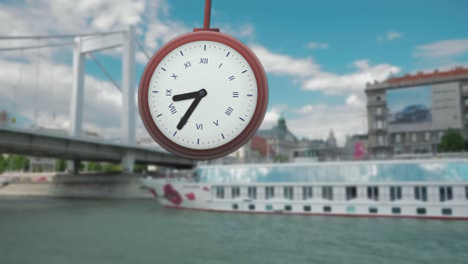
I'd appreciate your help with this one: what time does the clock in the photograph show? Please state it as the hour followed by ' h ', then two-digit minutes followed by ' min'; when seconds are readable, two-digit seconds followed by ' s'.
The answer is 8 h 35 min
